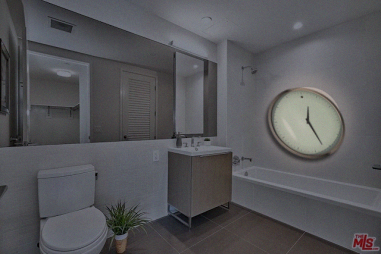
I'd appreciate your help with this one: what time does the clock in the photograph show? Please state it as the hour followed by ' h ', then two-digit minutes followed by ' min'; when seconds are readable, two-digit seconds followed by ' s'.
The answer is 12 h 27 min
